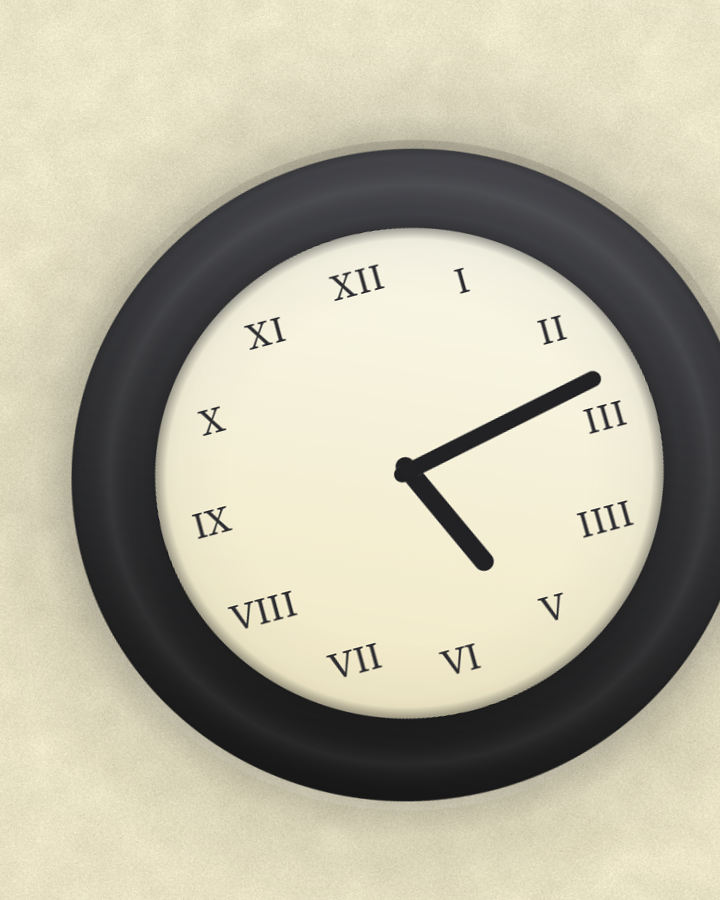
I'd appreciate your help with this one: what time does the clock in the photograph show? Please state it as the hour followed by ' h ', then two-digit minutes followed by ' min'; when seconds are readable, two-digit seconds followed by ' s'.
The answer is 5 h 13 min
